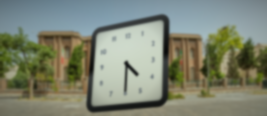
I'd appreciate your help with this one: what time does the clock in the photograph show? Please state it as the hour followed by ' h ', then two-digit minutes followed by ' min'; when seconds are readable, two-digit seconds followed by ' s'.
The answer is 4 h 30 min
